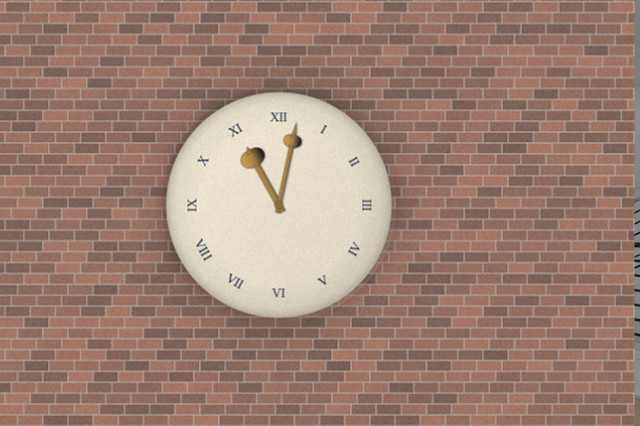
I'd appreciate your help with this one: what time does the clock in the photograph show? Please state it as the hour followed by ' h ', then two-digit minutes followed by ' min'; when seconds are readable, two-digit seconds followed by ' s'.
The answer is 11 h 02 min
